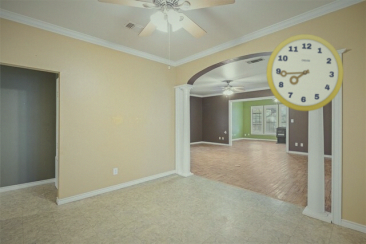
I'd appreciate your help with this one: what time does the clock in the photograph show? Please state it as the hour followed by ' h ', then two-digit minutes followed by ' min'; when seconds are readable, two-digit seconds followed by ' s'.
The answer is 7 h 44 min
